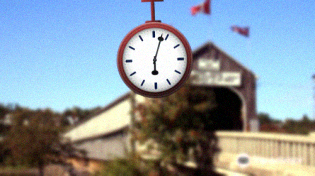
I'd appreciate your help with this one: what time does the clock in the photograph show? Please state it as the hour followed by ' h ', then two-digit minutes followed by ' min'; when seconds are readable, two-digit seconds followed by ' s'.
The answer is 6 h 03 min
